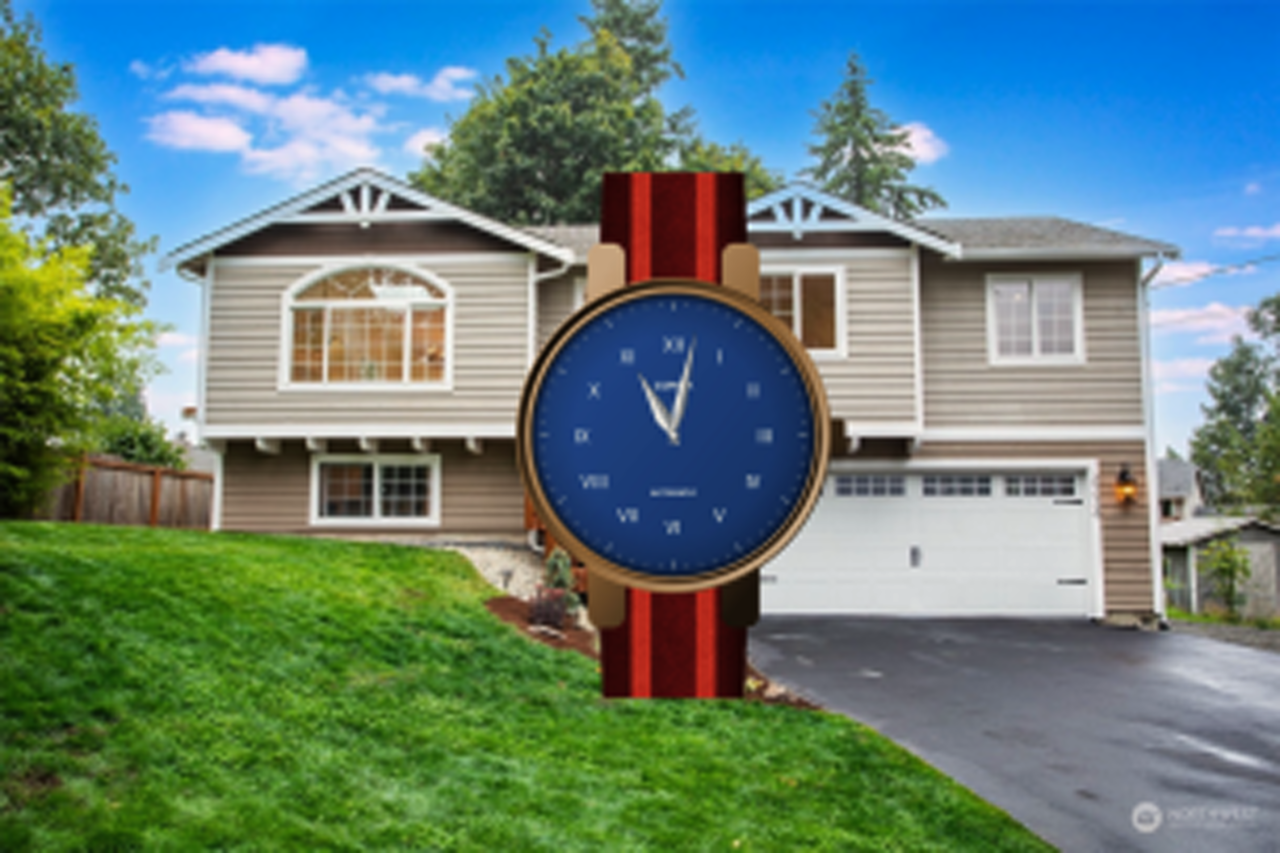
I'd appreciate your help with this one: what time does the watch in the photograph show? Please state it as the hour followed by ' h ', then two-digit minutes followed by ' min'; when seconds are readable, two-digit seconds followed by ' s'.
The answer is 11 h 02 min
